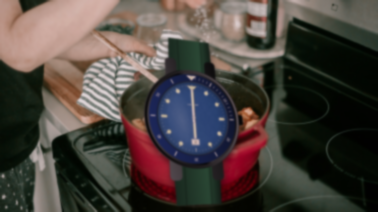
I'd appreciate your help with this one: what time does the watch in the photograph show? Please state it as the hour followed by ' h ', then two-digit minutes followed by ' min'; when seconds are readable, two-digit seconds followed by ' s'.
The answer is 6 h 00 min
